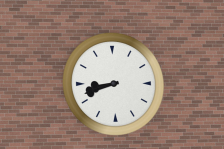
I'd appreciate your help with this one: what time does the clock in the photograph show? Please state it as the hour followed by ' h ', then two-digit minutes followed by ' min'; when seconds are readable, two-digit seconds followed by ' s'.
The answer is 8 h 42 min
